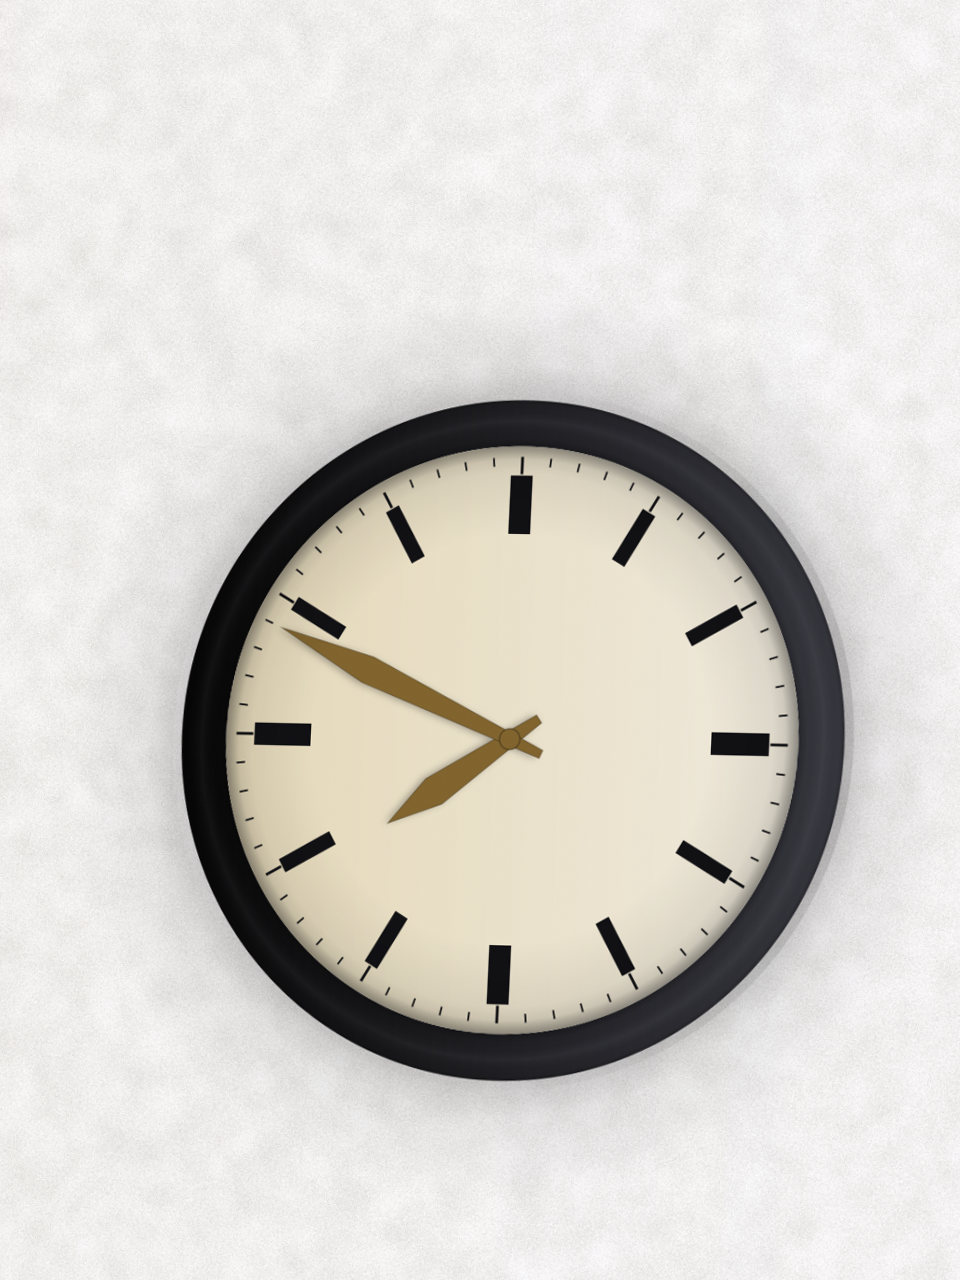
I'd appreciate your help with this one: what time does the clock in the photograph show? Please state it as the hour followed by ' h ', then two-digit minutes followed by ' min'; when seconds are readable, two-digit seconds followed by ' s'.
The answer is 7 h 49 min
